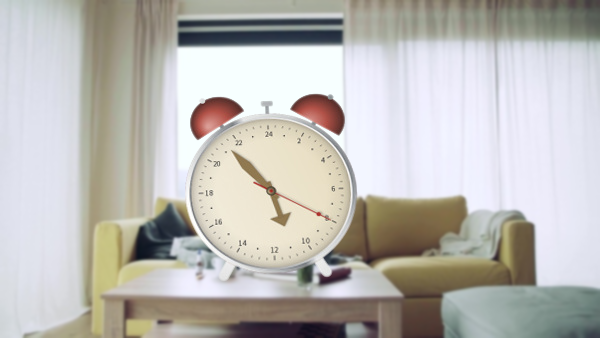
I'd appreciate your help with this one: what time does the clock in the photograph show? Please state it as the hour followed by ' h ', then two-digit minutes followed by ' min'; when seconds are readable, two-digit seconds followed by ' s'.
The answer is 10 h 53 min 20 s
